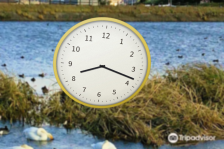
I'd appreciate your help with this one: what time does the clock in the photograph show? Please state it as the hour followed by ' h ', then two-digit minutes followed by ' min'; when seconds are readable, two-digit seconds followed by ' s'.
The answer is 8 h 18 min
